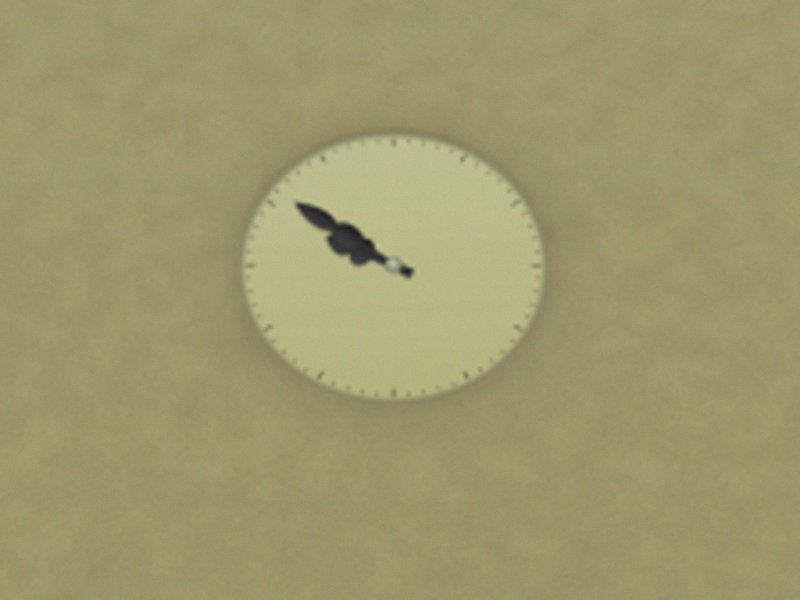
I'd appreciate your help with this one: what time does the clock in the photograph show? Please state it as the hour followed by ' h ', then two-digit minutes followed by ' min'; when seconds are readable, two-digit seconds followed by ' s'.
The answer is 9 h 51 min
